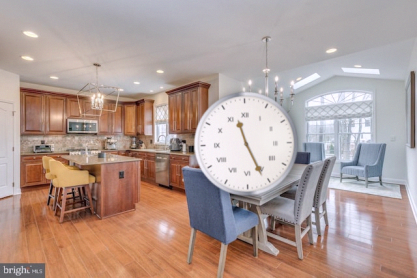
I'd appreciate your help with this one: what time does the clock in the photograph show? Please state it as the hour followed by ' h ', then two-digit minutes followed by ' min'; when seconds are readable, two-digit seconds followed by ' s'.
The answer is 11 h 26 min
